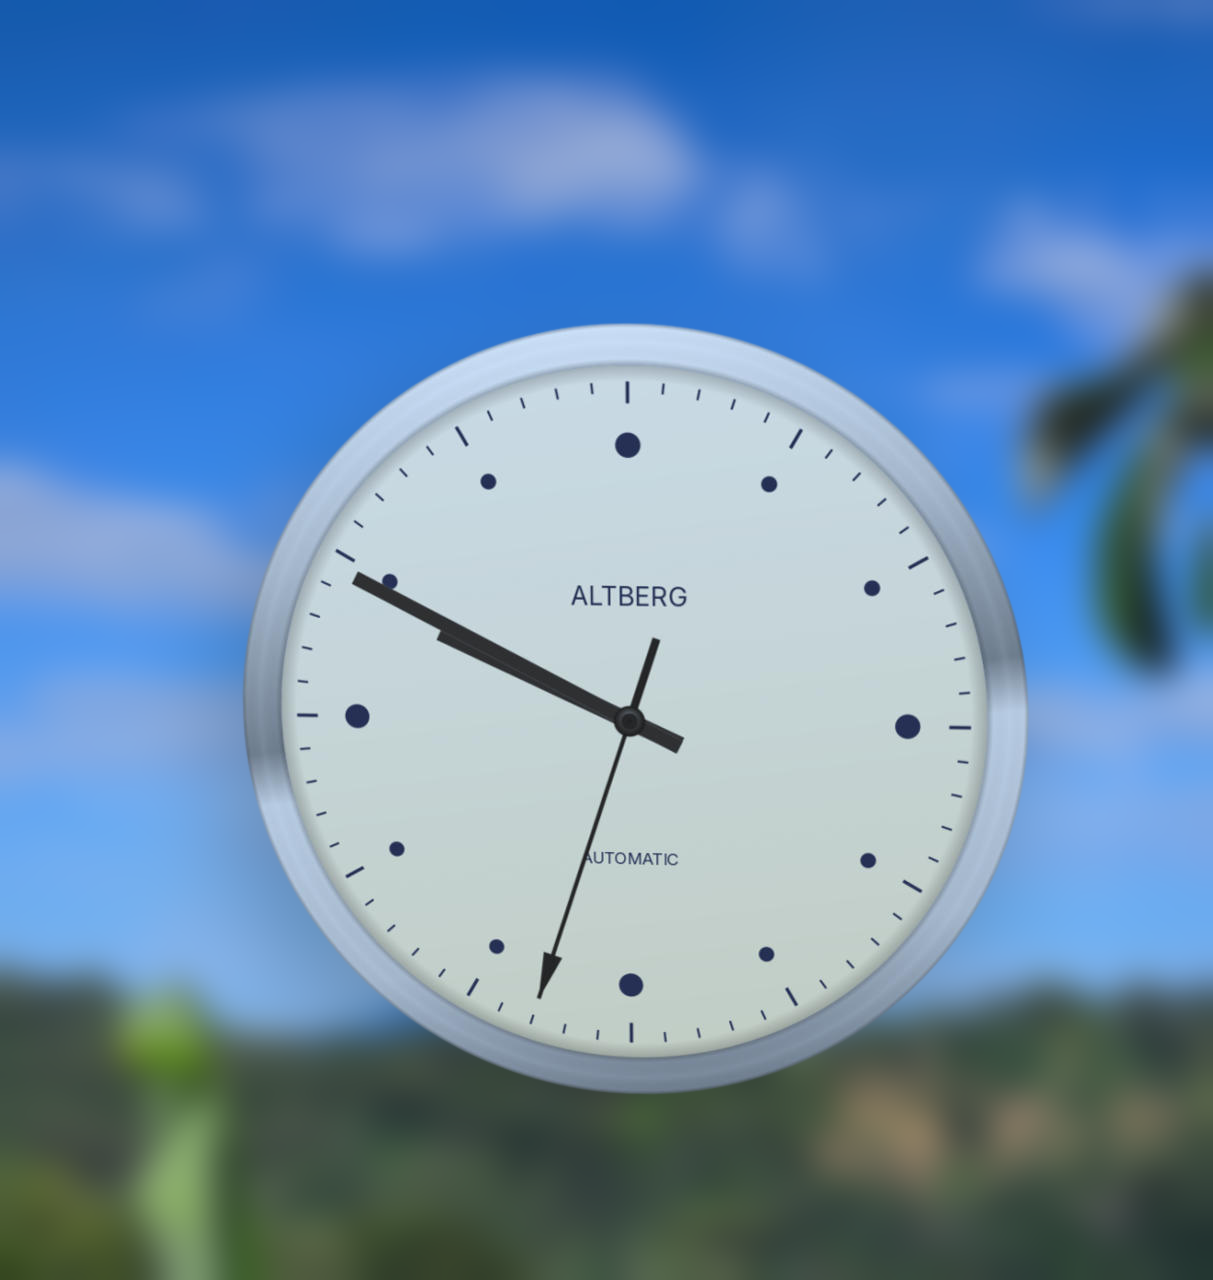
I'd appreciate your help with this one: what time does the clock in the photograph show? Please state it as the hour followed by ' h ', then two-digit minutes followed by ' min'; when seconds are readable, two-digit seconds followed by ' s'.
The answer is 9 h 49 min 33 s
